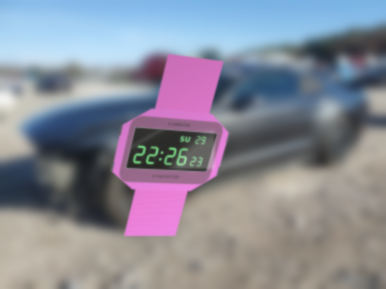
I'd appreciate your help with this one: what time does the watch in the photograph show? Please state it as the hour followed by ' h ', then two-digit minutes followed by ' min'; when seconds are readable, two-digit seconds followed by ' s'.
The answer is 22 h 26 min
